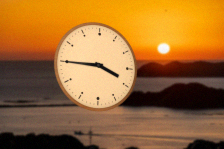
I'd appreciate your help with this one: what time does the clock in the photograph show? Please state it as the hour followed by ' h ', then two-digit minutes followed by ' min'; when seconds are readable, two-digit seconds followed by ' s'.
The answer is 3 h 45 min
